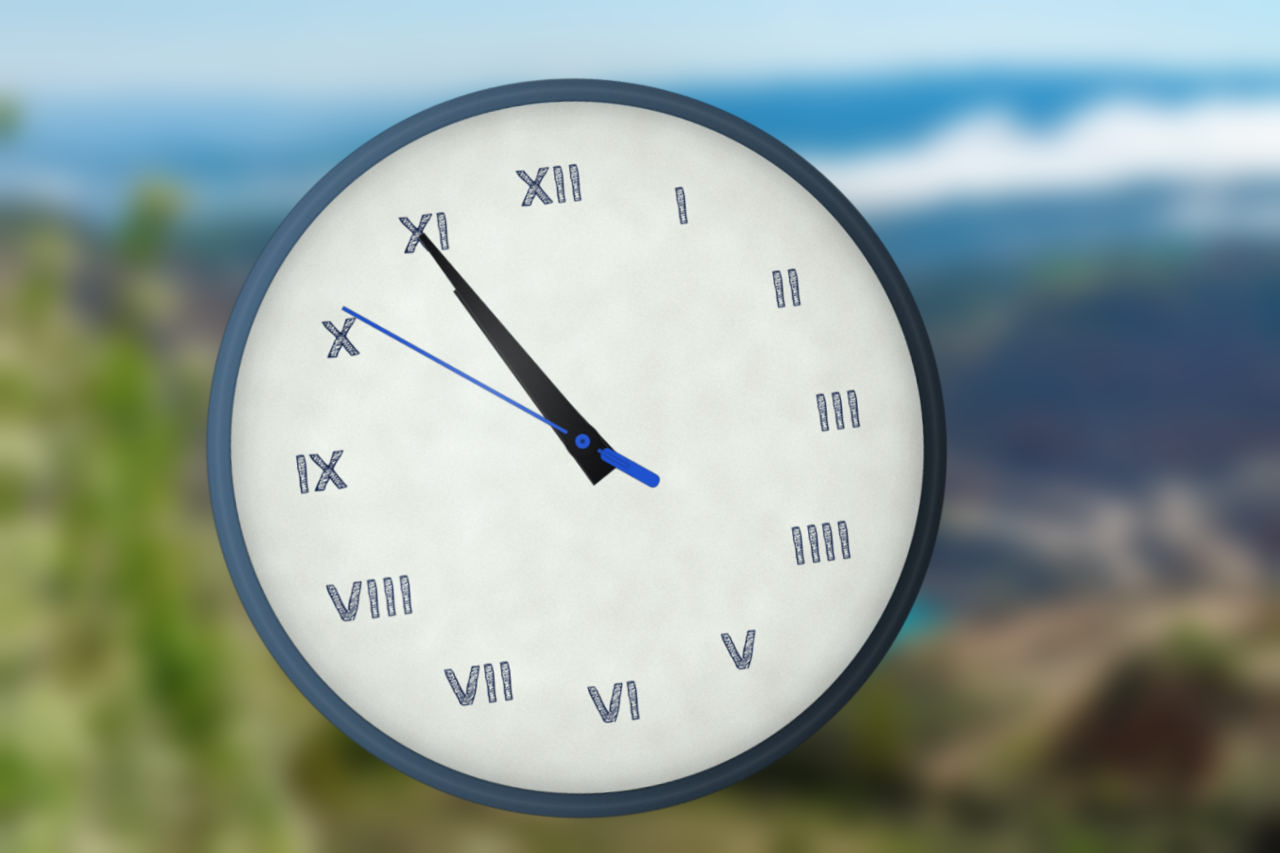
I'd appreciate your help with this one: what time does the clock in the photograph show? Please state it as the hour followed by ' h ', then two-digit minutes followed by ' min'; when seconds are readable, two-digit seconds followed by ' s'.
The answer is 10 h 54 min 51 s
